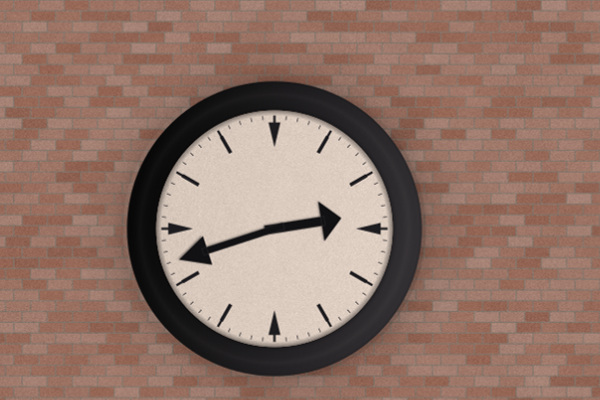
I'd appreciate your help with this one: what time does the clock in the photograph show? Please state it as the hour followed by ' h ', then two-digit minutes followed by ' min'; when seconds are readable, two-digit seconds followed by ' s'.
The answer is 2 h 42 min
